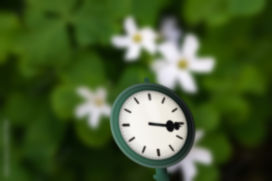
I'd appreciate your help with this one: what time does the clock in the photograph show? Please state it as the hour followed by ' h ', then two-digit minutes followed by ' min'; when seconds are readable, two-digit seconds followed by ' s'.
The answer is 3 h 16 min
